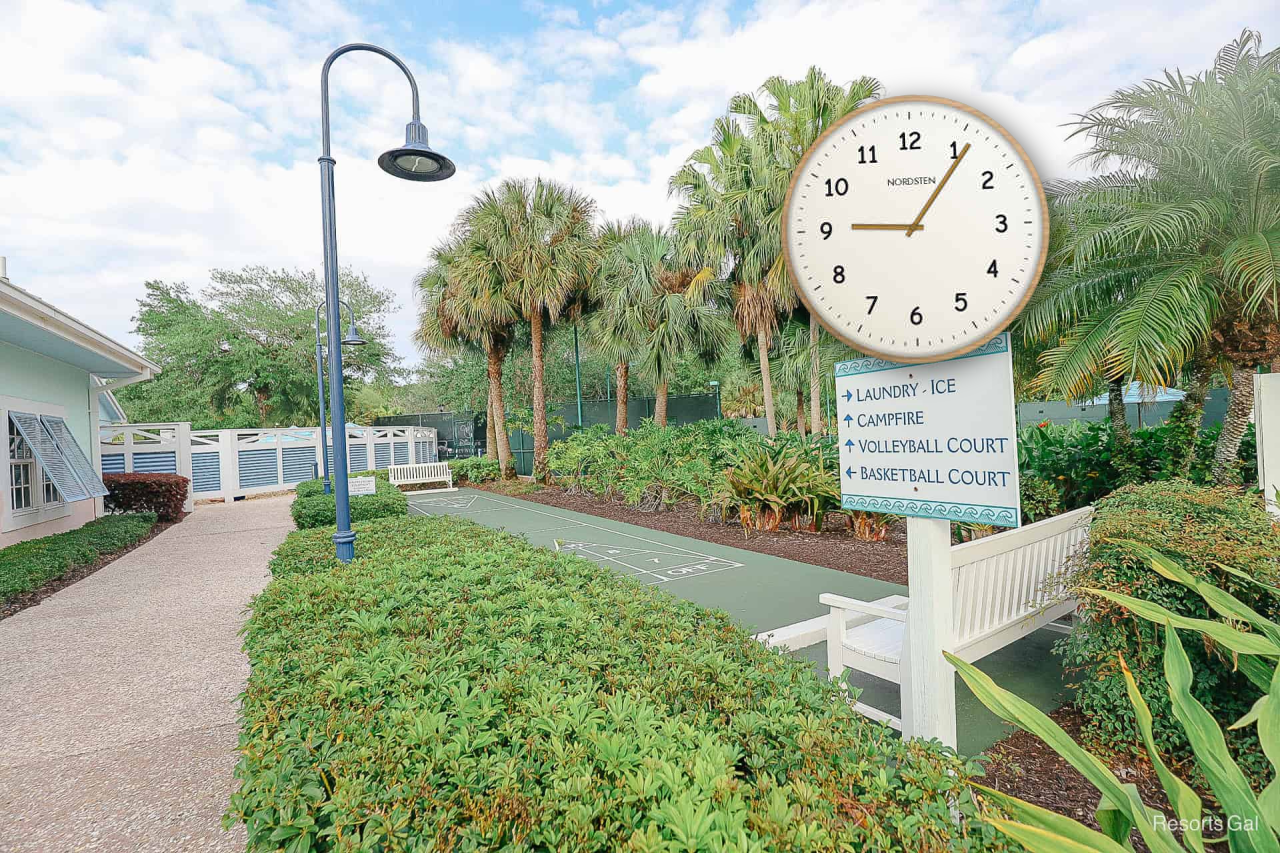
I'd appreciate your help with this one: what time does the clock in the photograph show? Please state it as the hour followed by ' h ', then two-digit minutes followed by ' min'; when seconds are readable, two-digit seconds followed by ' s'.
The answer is 9 h 06 min
